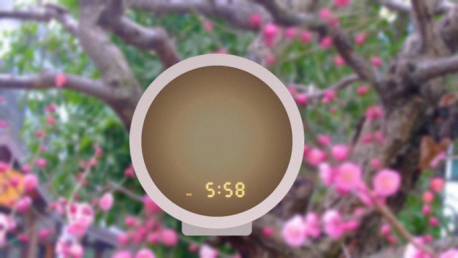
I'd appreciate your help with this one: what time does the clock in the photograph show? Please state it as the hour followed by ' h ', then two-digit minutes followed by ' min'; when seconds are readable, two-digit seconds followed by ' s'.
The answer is 5 h 58 min
